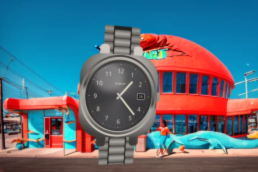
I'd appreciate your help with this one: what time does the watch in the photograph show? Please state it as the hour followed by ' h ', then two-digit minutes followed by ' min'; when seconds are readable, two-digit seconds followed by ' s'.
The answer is 1 h 23 min
